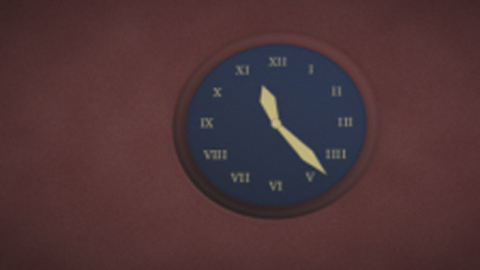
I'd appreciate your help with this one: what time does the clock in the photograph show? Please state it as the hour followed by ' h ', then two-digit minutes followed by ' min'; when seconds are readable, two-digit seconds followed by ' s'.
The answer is 11 h 23 min
